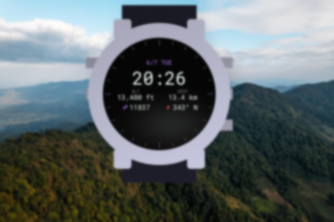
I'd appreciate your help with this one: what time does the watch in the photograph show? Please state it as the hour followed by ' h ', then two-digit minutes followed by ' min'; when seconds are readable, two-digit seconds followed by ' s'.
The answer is 20 h 26 min
